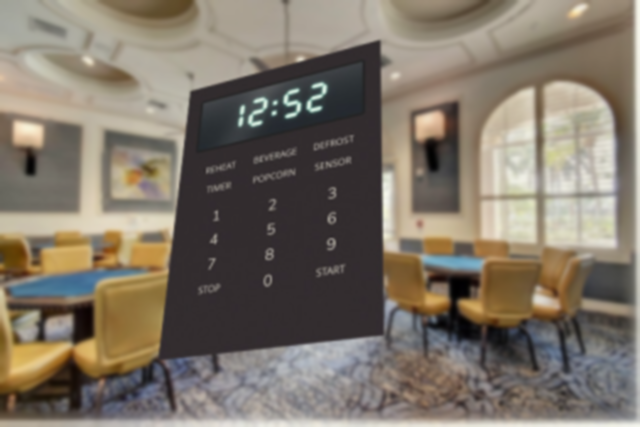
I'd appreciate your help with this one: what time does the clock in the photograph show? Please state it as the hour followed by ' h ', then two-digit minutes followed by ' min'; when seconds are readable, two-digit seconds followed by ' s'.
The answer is 12 h 52 min
